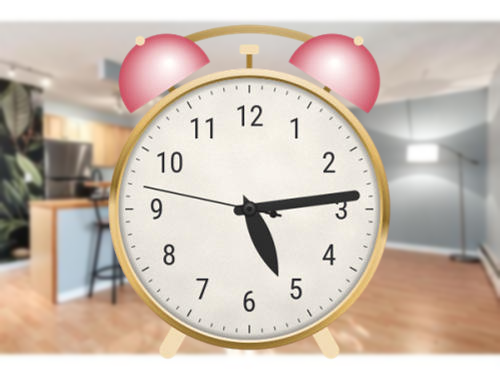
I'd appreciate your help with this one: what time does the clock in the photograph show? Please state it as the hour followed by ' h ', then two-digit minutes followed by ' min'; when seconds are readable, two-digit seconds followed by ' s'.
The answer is 5 h 13 min 47 s
